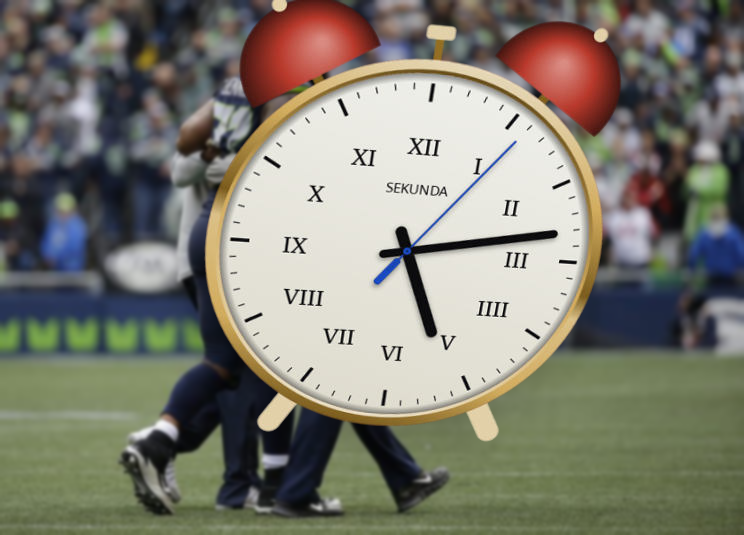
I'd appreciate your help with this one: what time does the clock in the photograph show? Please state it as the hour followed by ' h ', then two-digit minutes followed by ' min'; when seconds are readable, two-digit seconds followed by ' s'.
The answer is 5 h 13 min 06 s
